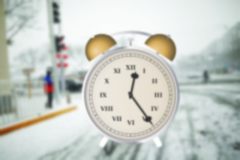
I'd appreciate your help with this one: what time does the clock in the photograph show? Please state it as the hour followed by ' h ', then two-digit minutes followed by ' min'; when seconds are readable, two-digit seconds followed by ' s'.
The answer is 12 h 24 min
